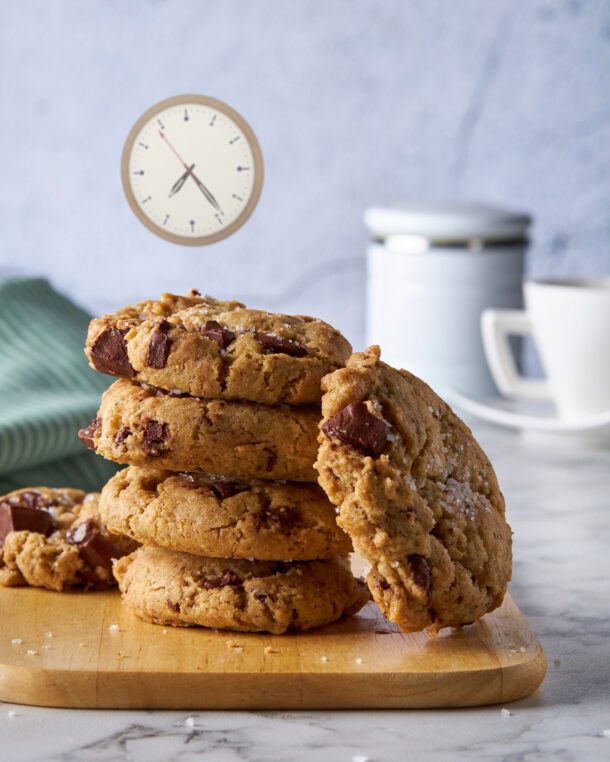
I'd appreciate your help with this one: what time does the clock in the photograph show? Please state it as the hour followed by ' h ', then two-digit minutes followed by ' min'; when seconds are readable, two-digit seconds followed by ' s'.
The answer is 7 h 23 min 54 s
